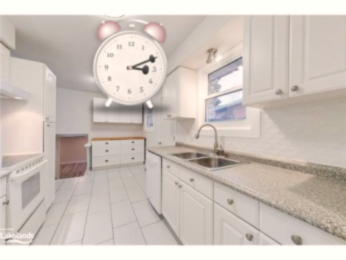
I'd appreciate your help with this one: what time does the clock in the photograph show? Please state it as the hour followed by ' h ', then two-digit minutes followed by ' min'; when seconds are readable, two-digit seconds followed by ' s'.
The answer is 3 h 11 min
